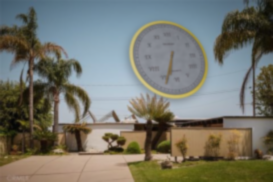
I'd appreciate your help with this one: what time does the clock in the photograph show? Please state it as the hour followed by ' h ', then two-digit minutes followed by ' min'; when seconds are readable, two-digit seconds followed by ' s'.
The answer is 6 h 34 min
